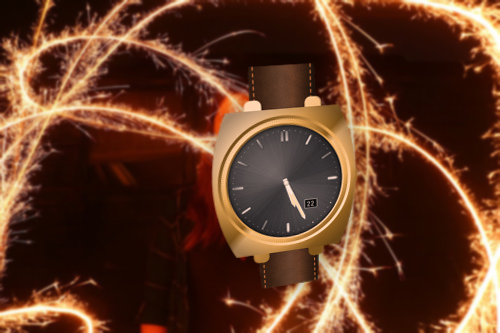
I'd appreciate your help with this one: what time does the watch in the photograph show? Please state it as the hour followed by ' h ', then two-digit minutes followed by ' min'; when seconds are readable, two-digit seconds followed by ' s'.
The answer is 5 h 26 min
